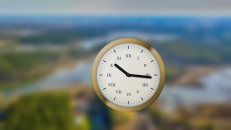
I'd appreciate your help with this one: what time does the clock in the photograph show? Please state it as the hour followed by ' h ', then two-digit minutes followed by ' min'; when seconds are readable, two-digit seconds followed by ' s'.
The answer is 10 h 16 min
